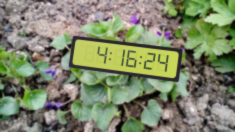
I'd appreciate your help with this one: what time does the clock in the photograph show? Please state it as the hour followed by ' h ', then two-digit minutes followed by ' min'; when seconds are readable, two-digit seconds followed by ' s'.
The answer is 4 h 16 min 24 s
